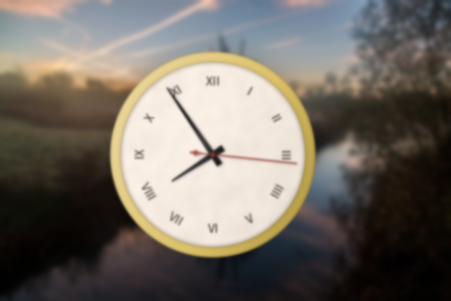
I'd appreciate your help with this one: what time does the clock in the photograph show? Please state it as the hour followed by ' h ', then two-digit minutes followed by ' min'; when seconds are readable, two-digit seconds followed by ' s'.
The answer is 7 h 54 min 16 s
